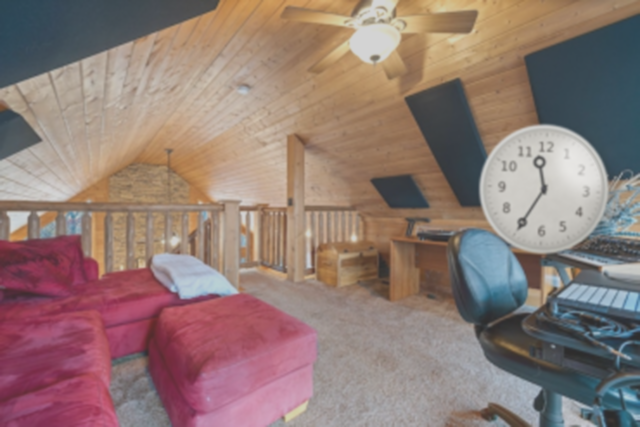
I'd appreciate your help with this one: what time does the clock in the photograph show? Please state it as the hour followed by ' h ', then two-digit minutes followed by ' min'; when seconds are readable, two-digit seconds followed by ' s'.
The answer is 11 h 35 min
